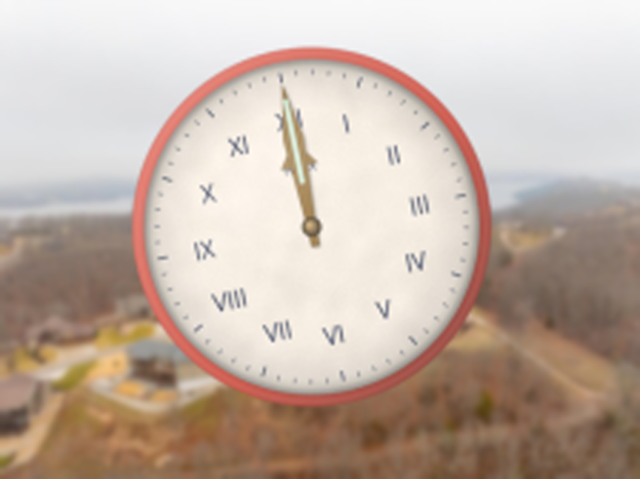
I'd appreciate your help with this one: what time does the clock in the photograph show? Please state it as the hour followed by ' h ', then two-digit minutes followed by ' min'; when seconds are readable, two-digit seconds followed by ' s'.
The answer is 12 h 00 min
